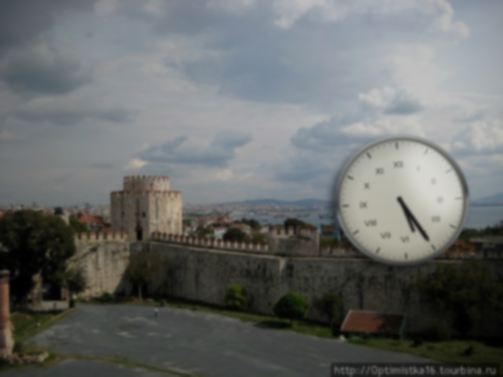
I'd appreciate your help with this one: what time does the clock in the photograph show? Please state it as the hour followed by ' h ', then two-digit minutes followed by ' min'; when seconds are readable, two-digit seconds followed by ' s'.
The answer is 5 h 25 min
